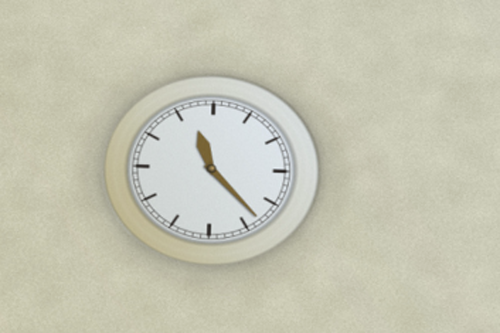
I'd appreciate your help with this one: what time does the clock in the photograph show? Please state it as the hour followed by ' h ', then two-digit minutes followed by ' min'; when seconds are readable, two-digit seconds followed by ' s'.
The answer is 11 h 23 min
